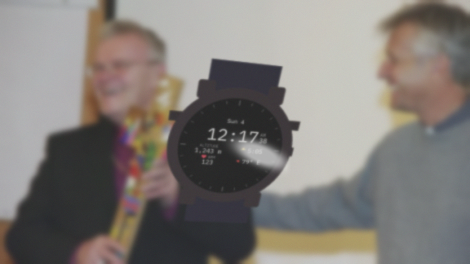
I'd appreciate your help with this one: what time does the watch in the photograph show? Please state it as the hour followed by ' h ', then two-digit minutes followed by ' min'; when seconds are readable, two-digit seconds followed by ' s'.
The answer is 12 h 17 min
